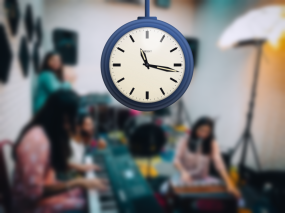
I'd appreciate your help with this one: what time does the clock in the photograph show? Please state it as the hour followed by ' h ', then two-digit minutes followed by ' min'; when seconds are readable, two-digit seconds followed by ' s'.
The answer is 11 h 17 min
